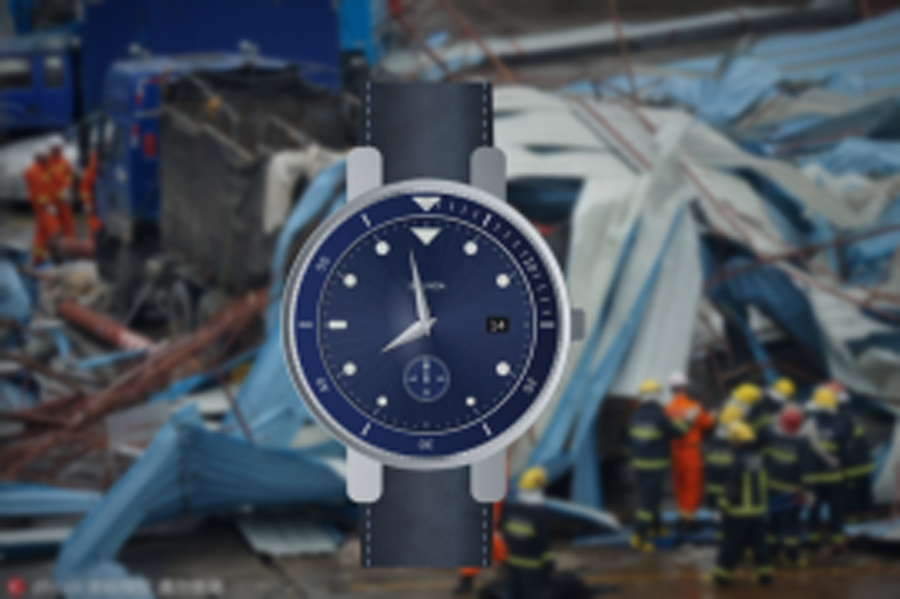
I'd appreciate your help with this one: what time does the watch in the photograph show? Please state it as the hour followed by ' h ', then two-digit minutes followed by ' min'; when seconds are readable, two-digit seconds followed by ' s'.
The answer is 7 h 58 min
